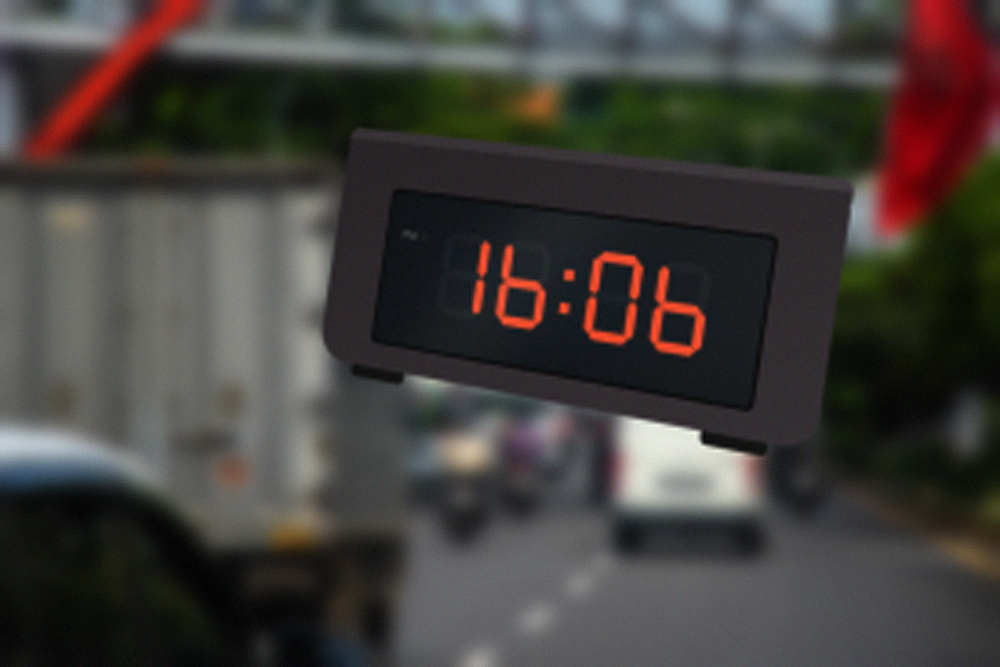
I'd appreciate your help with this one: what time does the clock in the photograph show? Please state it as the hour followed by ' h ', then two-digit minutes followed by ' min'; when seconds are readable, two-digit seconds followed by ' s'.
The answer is 16 h 06 min
